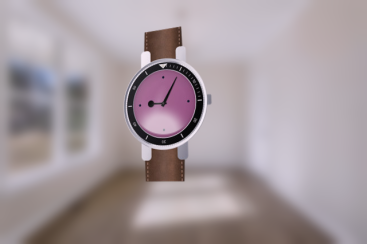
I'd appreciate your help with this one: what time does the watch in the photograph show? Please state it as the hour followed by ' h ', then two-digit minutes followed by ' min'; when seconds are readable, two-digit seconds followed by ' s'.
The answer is 9 h 05 min
